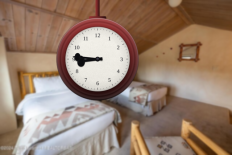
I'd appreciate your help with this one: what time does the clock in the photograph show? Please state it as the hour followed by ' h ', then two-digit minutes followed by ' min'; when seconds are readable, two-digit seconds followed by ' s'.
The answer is 8 h 46 min
